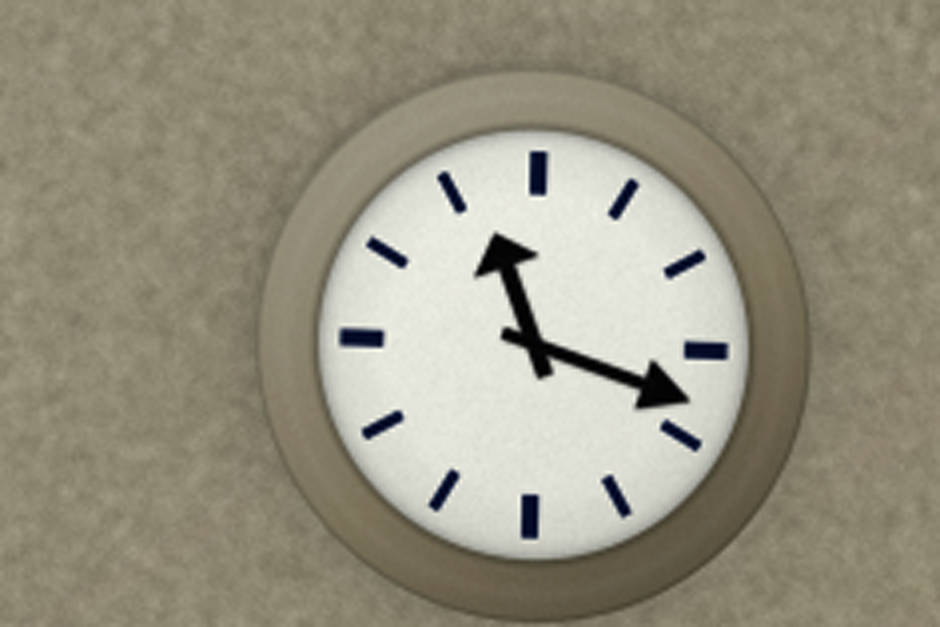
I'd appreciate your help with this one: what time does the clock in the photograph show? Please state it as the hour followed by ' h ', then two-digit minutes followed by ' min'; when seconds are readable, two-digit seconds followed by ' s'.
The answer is 11 h 18 min
